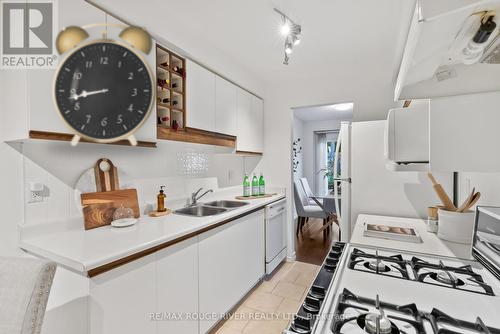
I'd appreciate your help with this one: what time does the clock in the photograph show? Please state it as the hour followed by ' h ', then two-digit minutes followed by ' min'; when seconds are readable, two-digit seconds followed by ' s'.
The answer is 8 h 43 min
